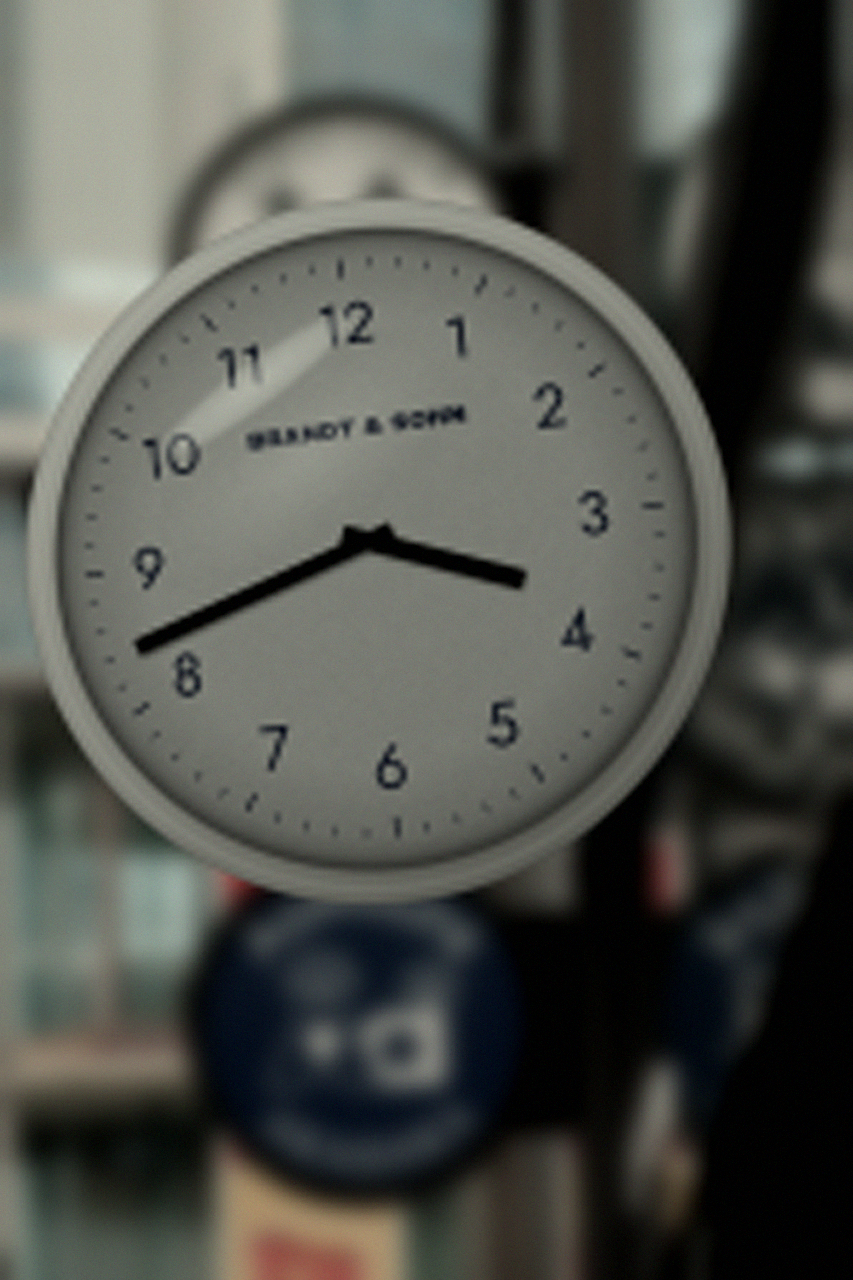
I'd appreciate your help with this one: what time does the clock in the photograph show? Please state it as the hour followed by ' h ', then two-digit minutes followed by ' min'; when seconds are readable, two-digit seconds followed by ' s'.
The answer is 3 h 42 min
